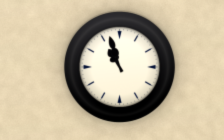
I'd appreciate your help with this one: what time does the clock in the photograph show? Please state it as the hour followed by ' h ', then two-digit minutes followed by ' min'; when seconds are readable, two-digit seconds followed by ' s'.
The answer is 10 h 57 min
